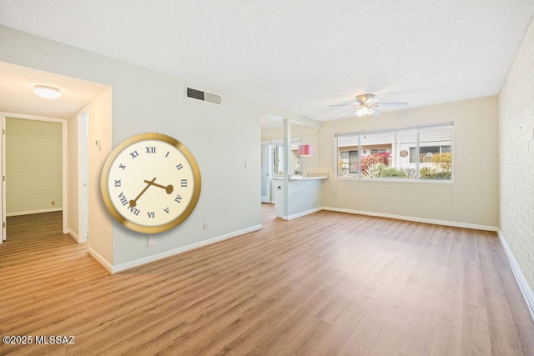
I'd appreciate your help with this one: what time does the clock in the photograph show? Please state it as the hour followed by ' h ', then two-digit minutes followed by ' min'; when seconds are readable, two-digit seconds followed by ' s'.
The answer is 3 h 37 min
